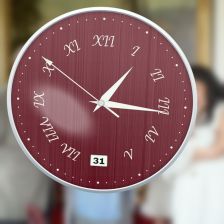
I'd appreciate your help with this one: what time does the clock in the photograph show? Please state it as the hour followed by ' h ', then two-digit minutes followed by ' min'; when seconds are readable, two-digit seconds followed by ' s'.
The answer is 1 h 15 min 51 s
